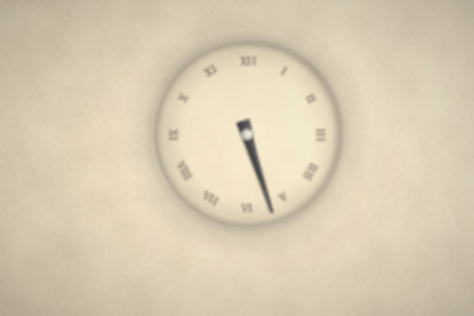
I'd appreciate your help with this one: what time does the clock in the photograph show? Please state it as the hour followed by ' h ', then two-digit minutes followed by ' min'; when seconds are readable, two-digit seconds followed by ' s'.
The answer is 5 h 27 min
